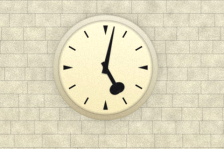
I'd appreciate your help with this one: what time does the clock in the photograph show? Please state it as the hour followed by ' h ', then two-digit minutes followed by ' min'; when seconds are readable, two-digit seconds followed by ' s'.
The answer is 5 h 02 min
